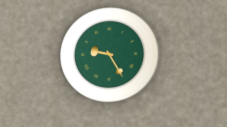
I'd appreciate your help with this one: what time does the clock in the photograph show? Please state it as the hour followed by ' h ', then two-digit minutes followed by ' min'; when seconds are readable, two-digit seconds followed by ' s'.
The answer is 9 h 25 min
